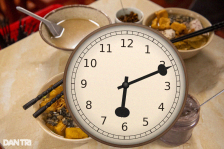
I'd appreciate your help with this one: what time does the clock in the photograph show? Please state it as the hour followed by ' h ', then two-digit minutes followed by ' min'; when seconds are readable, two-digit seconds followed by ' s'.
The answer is 6 h 11 min
